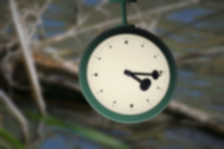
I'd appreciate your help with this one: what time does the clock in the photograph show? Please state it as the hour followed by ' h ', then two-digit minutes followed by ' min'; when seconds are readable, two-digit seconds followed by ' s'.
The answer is 4 h 16 min
